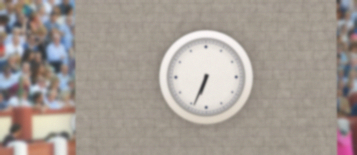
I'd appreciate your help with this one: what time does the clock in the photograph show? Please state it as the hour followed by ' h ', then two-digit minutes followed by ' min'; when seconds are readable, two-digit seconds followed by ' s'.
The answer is 6 h 34 min
